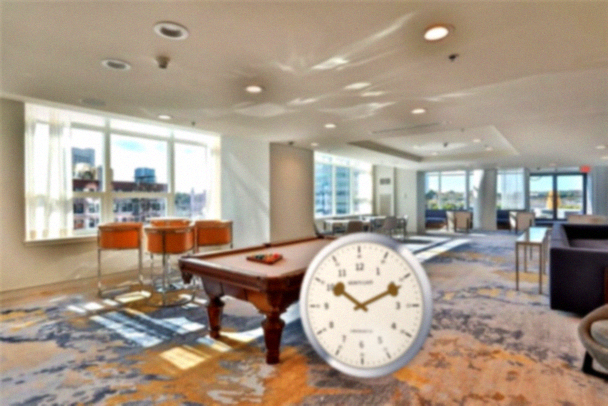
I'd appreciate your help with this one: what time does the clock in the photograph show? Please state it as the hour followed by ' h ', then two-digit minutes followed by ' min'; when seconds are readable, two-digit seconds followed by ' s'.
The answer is 10 h 11 min
